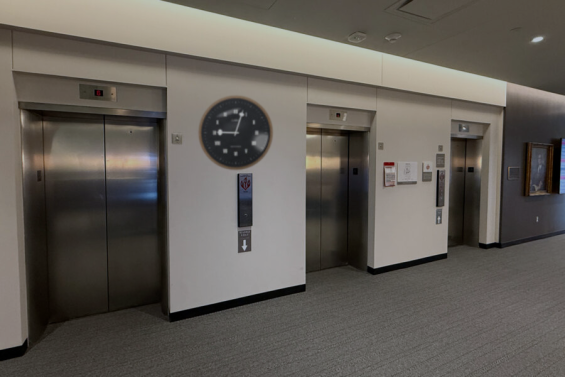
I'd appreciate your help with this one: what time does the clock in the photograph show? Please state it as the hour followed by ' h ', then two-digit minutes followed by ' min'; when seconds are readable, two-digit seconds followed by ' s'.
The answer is 9 h 03 min
